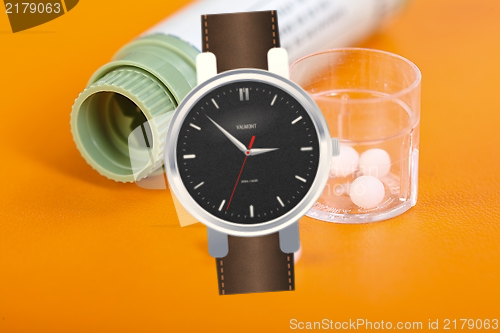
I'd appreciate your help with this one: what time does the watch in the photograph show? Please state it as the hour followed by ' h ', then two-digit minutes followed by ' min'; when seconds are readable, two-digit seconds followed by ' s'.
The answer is 2 h 52 min 34 s
